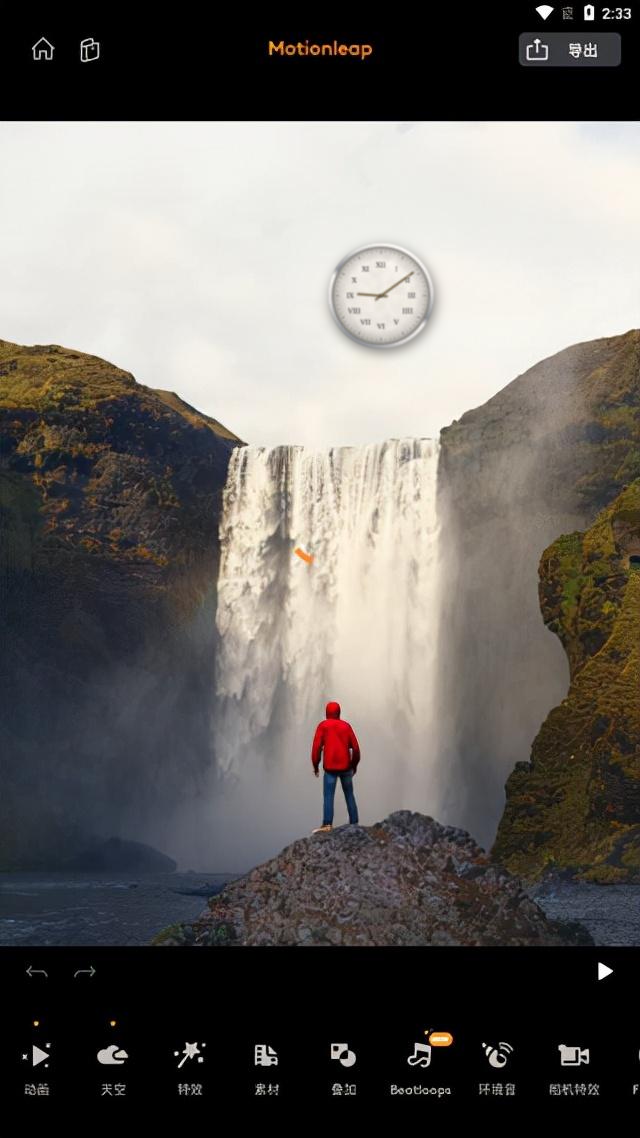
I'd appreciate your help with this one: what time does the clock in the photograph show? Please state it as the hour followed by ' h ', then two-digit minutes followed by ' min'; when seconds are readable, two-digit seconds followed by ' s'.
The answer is 9 h 09 min
